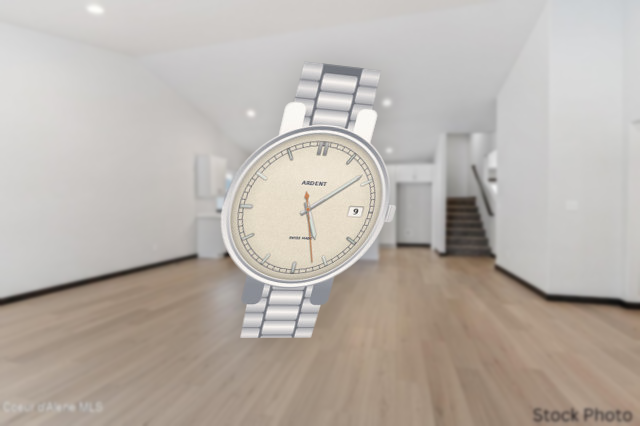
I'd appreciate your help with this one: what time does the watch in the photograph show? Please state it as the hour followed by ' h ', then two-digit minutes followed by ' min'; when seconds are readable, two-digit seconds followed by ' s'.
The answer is 5 h 08 min 27 s
